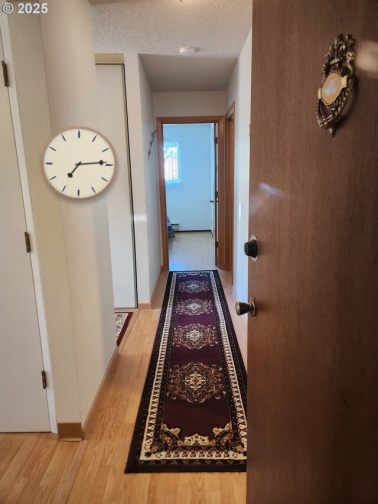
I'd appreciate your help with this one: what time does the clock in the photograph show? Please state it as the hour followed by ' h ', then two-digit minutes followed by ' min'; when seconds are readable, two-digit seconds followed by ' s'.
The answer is 7 h 14 min
